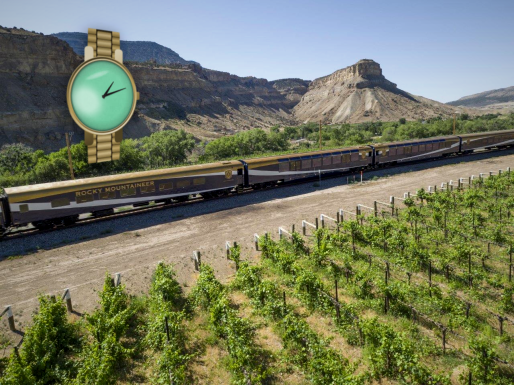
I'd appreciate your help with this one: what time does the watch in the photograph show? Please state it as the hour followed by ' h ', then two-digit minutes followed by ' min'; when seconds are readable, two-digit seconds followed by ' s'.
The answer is 1 h 12 min
